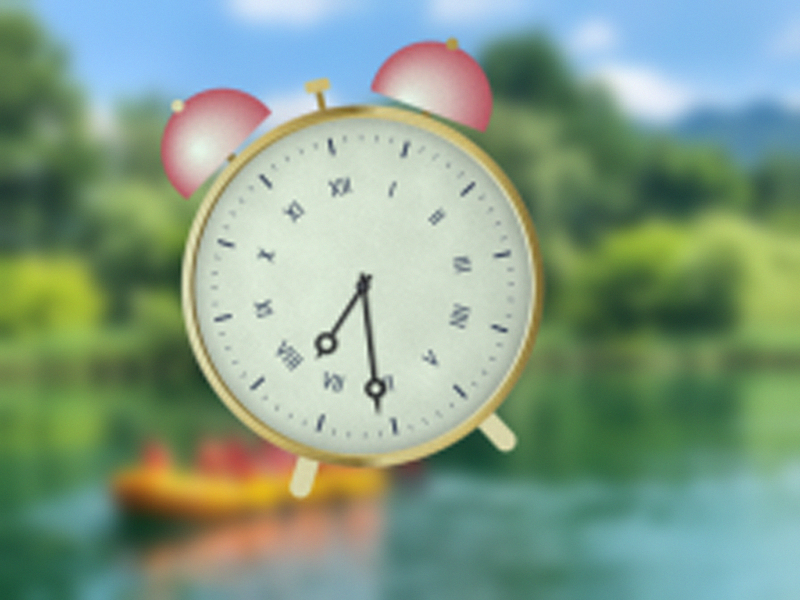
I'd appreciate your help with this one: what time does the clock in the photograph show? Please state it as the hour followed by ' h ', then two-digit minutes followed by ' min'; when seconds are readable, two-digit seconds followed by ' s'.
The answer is 7 h 31 min
